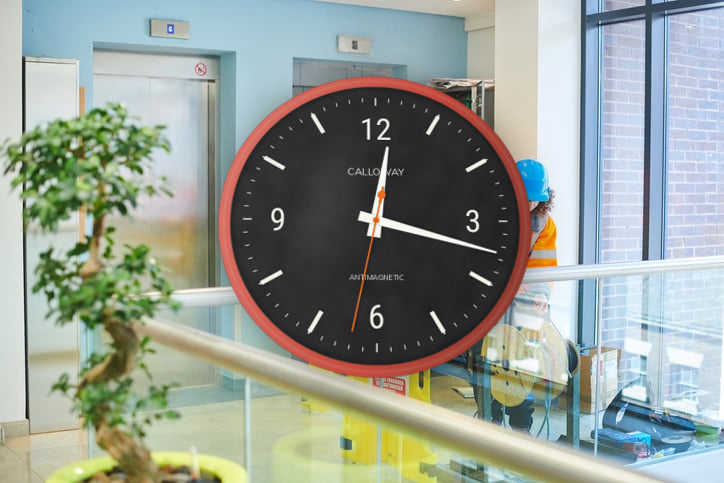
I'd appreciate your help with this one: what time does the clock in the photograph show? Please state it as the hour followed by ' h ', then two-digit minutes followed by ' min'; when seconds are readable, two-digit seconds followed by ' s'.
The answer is 12 h 17 min 32 s
